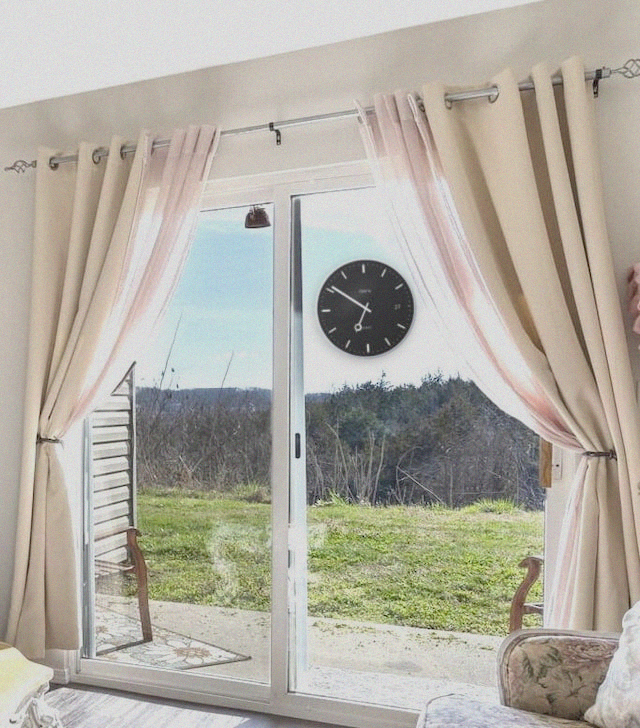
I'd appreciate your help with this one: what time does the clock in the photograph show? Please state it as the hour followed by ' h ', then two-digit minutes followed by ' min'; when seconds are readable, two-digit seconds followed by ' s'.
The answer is 6 h 51 min
